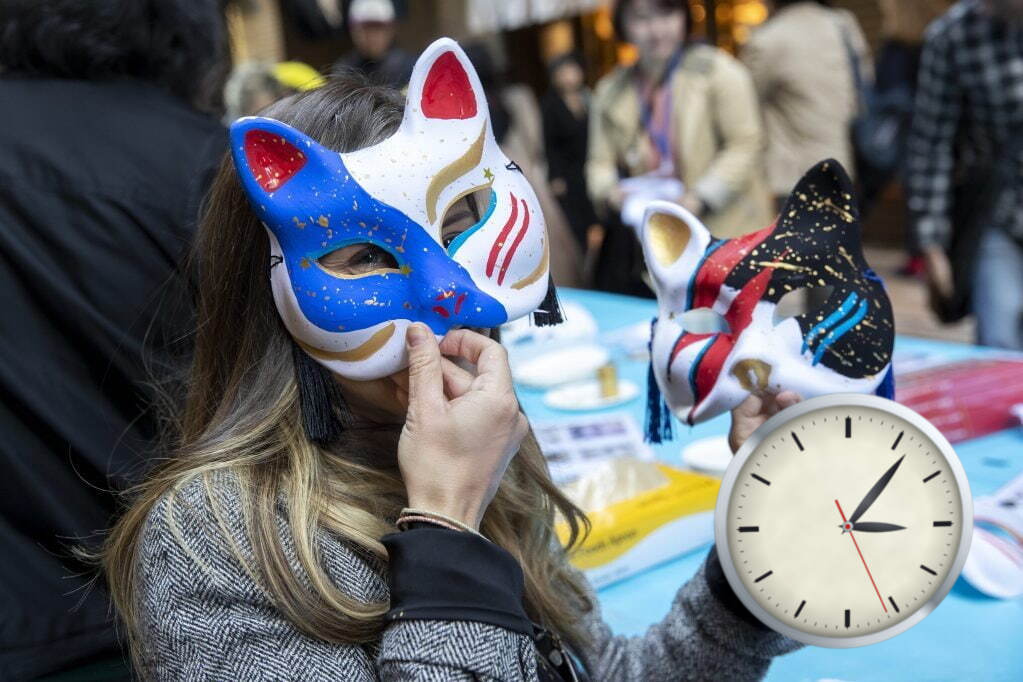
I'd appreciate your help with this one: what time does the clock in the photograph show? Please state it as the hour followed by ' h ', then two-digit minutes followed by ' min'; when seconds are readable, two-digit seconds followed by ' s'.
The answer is 3 h 06 min 26 s
